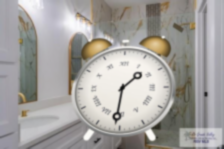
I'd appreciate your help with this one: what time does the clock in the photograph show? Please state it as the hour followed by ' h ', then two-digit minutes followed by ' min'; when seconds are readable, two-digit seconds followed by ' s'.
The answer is 1 h 31 min
